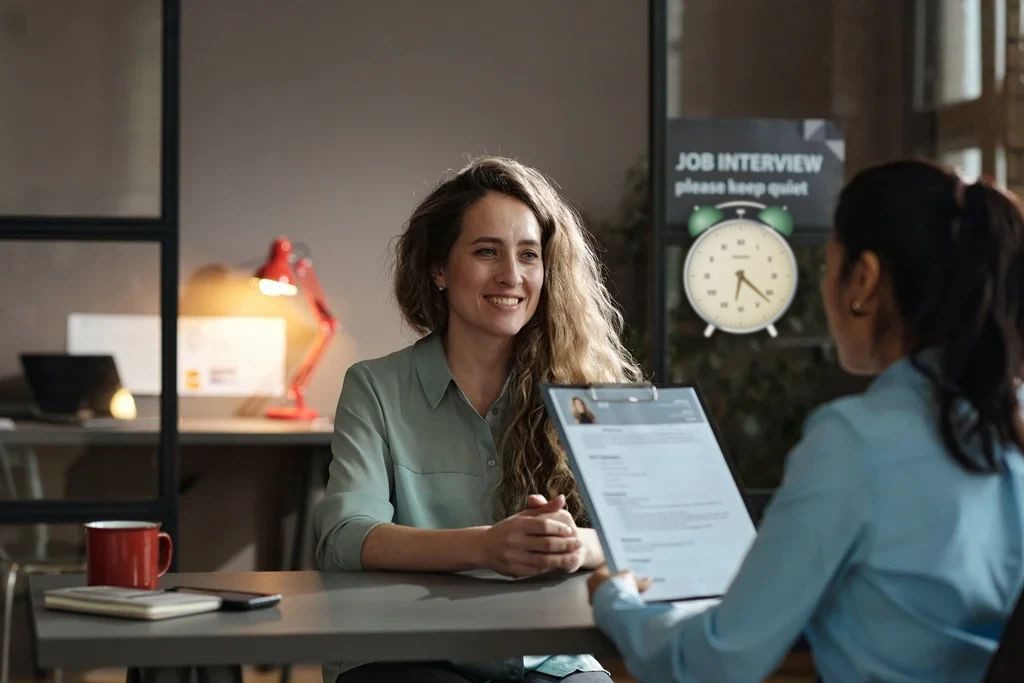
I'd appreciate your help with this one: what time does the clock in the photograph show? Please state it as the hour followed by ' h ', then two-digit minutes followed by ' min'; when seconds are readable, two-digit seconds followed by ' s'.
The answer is 6 h 22 min
